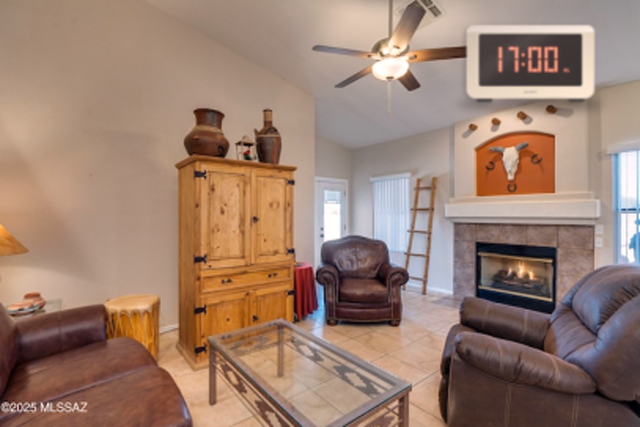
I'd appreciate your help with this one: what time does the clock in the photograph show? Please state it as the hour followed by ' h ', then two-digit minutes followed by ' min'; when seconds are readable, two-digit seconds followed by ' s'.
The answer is 17 h 00 min
